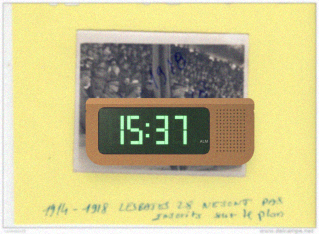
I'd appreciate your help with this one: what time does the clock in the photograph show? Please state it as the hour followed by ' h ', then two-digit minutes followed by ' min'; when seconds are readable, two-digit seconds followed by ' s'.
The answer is 15 h 37 min
